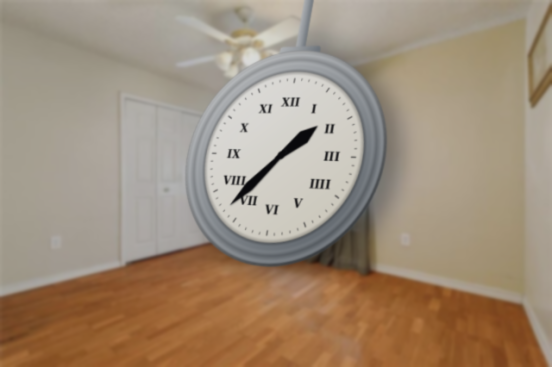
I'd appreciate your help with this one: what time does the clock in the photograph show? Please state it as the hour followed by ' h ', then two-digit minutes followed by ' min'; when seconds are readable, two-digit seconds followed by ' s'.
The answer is 1 h 37 min
